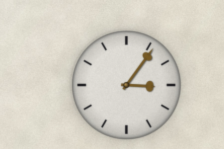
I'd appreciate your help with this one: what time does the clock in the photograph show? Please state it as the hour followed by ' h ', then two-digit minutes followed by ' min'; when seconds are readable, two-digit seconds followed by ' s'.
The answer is 3 h 06 min
